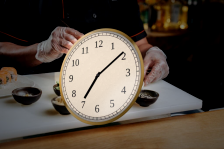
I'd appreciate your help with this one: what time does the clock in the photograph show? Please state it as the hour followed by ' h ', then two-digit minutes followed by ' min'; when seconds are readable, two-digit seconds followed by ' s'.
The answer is 7 h 09 min
